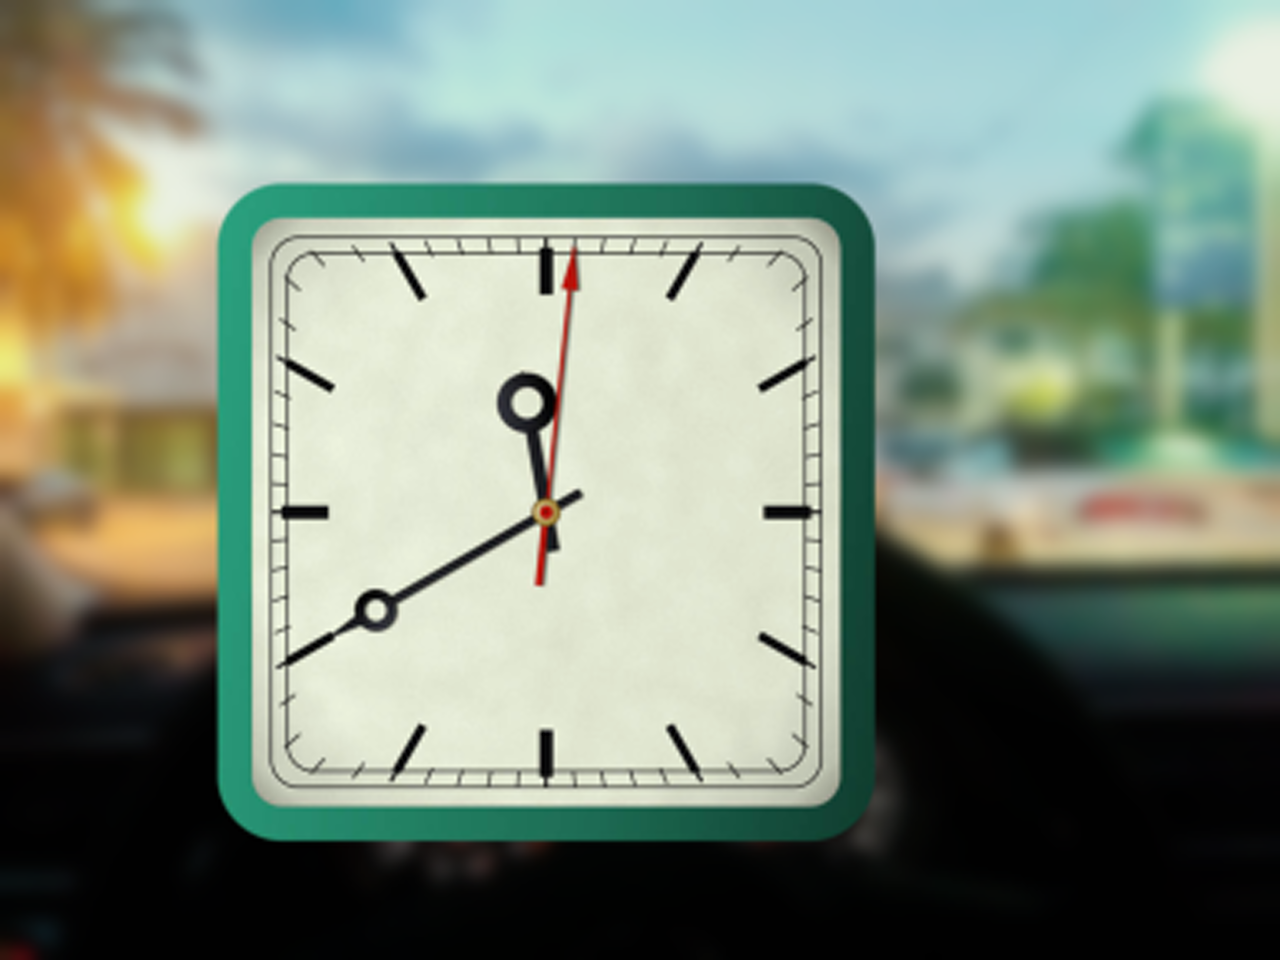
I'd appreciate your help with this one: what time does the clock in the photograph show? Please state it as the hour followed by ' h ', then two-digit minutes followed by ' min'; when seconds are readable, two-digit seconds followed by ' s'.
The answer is 11 h 40 min 01 s
